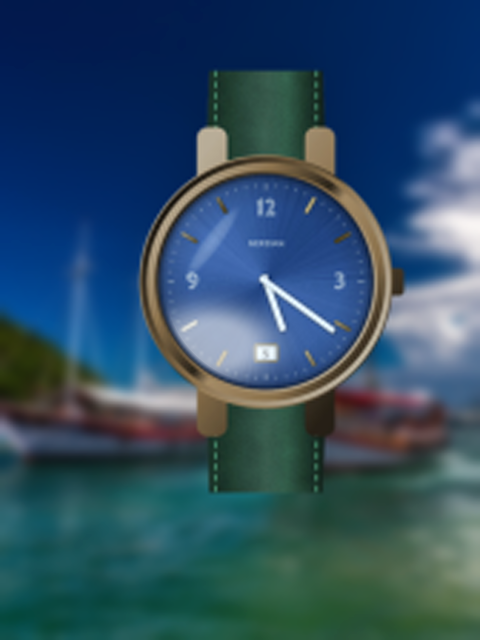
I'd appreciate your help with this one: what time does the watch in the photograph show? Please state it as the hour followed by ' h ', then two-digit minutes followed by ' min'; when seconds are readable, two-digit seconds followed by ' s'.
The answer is 5 h 21 min
